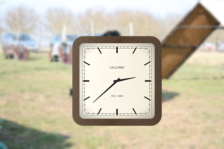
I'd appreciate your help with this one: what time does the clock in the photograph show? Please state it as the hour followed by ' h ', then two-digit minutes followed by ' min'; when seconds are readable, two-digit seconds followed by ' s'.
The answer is 2 h 38 min
